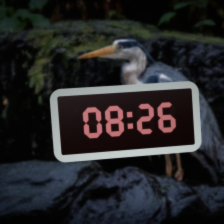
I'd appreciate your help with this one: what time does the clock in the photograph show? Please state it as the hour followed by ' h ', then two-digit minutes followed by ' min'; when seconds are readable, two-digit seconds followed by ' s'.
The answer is 8 h 26 min
